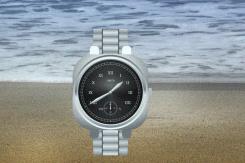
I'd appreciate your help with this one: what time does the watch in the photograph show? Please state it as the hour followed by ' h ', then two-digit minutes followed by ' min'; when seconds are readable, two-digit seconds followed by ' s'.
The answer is 1 h 40 min
